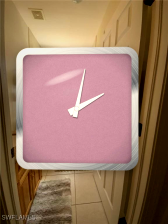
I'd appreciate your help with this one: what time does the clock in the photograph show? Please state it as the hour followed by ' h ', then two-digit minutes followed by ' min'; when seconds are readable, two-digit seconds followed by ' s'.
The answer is 2 h 02 min
